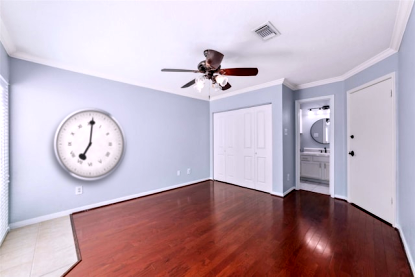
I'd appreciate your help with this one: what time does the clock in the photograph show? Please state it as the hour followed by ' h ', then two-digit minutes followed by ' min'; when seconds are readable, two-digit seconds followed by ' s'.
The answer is 7 h 01 min
